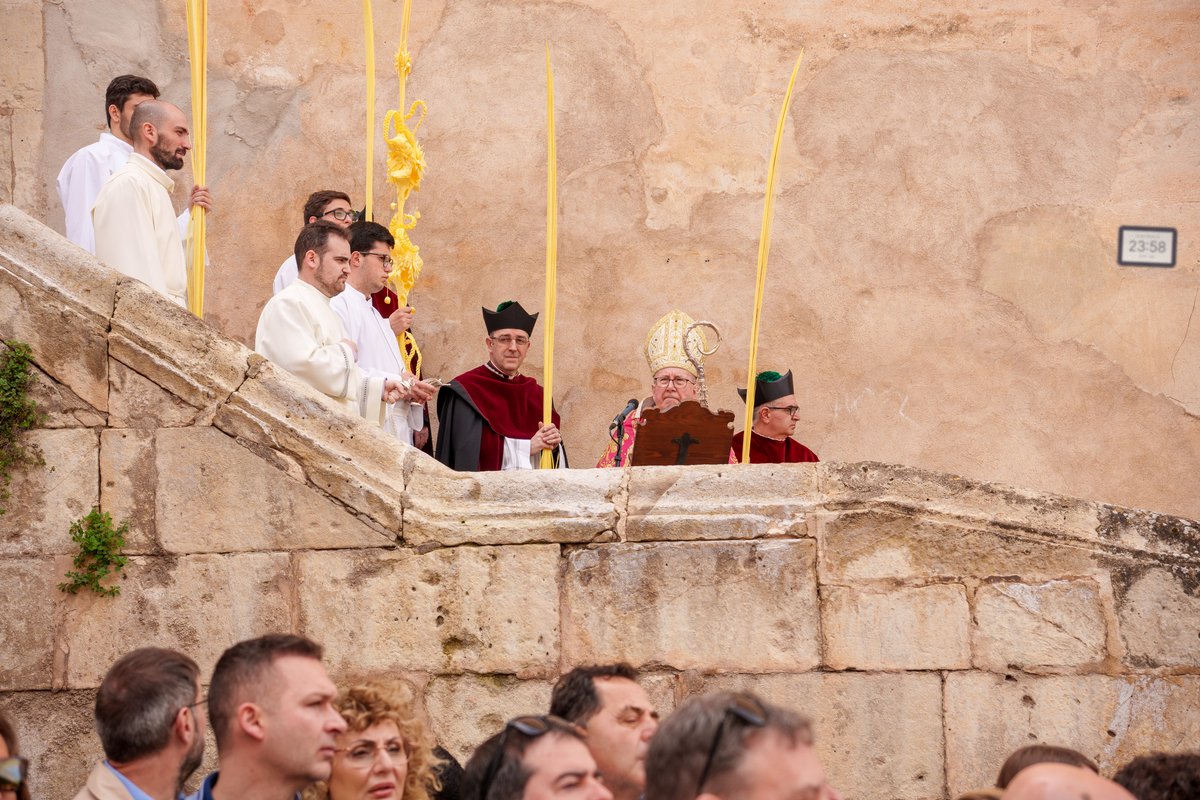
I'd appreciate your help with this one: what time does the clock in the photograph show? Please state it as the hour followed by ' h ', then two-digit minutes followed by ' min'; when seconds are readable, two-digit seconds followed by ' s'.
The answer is 23 h 58 min
